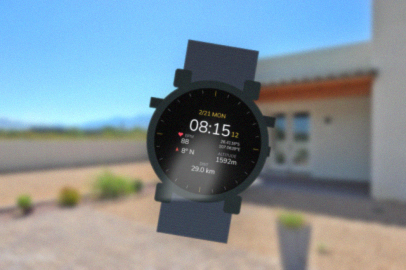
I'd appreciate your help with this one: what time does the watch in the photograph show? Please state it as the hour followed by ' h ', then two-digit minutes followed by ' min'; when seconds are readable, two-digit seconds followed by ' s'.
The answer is 8 h 15 min
